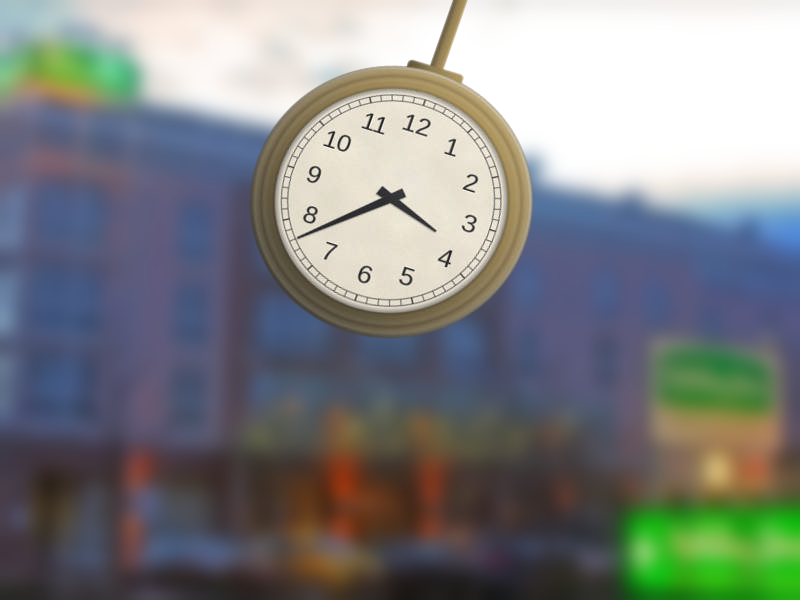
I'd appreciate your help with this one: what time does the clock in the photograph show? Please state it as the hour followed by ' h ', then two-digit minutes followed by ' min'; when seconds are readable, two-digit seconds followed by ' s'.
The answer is 3 h 38 min
